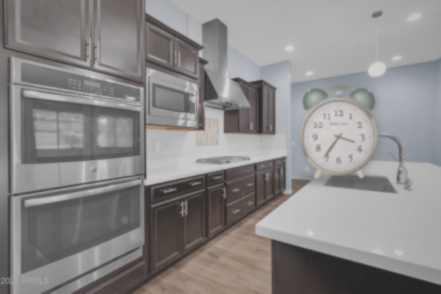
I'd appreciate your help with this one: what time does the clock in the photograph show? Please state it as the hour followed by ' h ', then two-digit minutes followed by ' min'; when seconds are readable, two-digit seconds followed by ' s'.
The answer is 3 h 36 min
